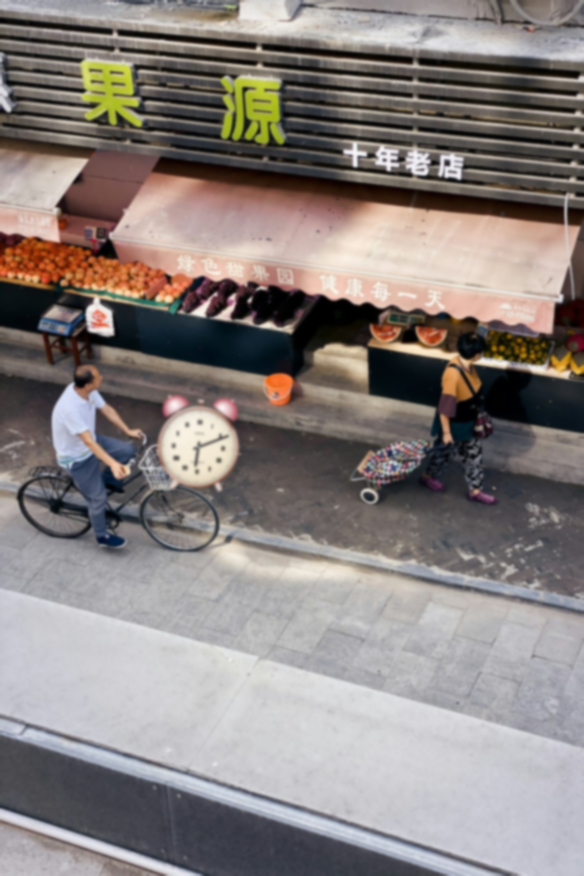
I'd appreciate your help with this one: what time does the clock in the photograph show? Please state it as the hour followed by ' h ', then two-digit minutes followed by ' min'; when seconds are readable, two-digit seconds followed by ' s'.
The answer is 6 h 11 min
